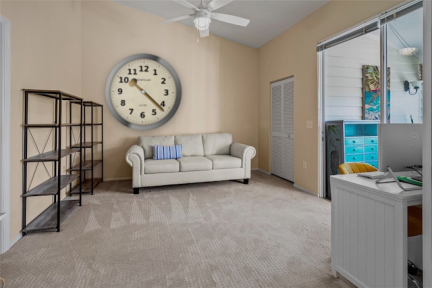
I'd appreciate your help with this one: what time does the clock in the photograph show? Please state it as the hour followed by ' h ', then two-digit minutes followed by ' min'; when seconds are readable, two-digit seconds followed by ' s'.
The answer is 10 h 22 min
